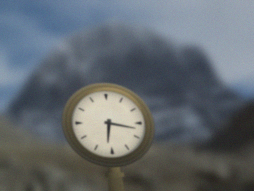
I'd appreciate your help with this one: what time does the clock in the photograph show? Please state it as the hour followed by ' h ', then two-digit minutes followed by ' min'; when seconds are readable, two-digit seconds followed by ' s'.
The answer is 6 h 17 min
